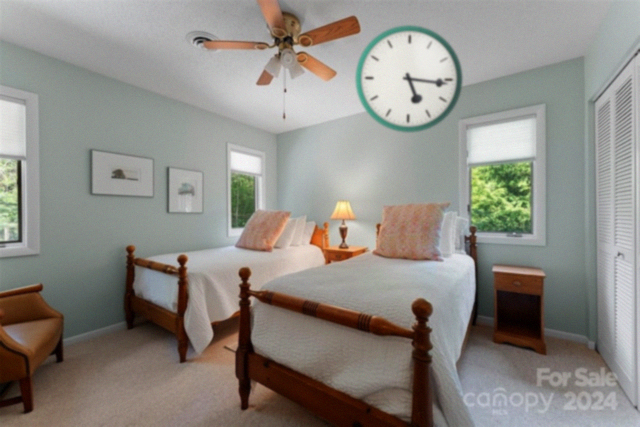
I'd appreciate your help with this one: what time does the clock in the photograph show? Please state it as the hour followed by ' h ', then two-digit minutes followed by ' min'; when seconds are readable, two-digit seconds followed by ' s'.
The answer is 5 h 16 min
